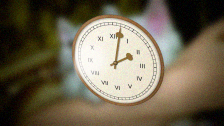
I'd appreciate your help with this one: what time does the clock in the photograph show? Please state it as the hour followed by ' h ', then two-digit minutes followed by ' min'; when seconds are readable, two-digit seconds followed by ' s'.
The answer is 2 h 02 min
